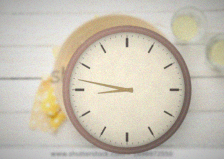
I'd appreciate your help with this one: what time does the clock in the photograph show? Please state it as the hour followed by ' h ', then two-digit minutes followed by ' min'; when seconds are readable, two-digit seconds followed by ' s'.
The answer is 8 h 47 min
